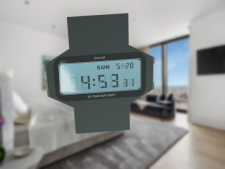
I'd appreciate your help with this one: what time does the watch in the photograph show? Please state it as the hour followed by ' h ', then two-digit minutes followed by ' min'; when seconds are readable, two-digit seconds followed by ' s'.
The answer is 4 h 53 min 31 s
